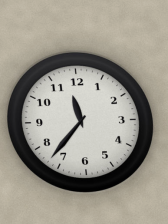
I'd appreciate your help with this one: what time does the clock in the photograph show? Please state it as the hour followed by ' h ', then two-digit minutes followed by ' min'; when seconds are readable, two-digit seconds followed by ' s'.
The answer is 11 h 37 min
